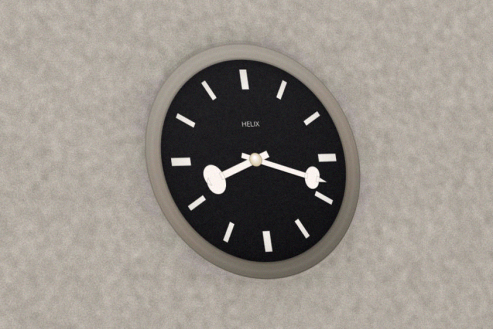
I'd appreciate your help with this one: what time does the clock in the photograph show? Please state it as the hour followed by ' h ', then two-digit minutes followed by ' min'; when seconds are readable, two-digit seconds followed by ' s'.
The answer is 8 h 18 min
